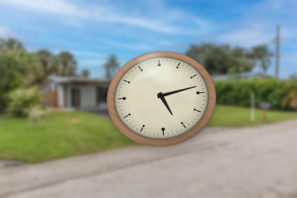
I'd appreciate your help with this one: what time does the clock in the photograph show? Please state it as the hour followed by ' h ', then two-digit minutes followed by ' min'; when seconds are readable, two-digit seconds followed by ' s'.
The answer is 5 h 13 min
